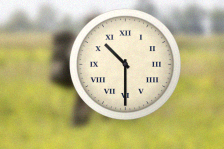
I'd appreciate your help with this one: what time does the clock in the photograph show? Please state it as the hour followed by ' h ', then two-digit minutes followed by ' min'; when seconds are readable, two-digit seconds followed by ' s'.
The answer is 10 h 30 min
